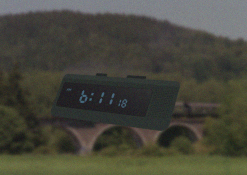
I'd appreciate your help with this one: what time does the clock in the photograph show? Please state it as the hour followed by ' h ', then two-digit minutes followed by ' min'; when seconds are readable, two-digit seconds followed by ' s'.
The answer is 6 h 11 min 18 s
